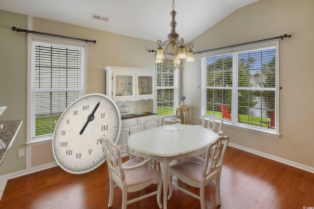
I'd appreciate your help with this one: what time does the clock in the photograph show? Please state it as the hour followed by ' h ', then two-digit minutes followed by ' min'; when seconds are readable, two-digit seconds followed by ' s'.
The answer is 1 h 05 min
